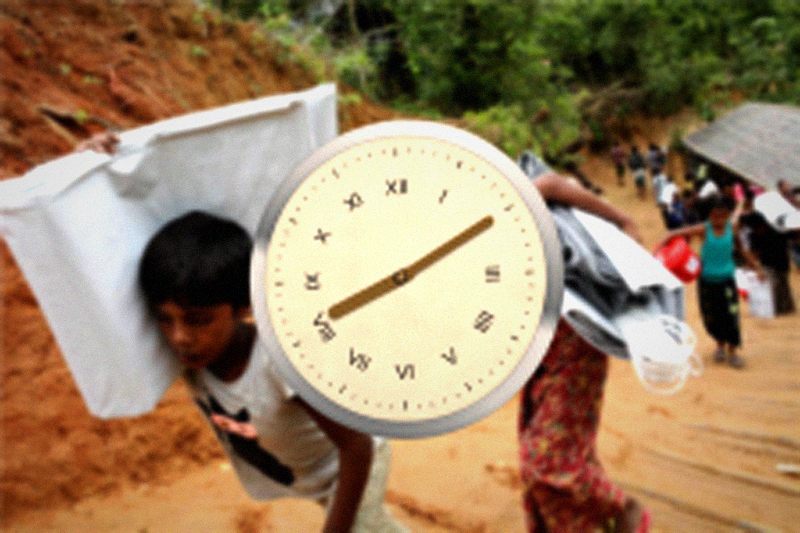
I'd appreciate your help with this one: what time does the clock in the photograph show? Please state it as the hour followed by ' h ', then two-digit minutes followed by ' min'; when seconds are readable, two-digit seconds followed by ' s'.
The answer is 8 h 10 min
